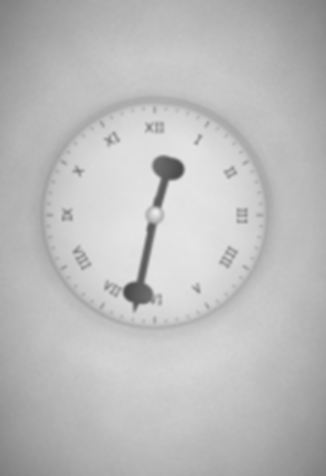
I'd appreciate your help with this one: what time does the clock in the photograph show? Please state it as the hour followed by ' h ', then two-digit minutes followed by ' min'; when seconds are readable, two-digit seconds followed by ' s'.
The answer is 12 h 32 min
